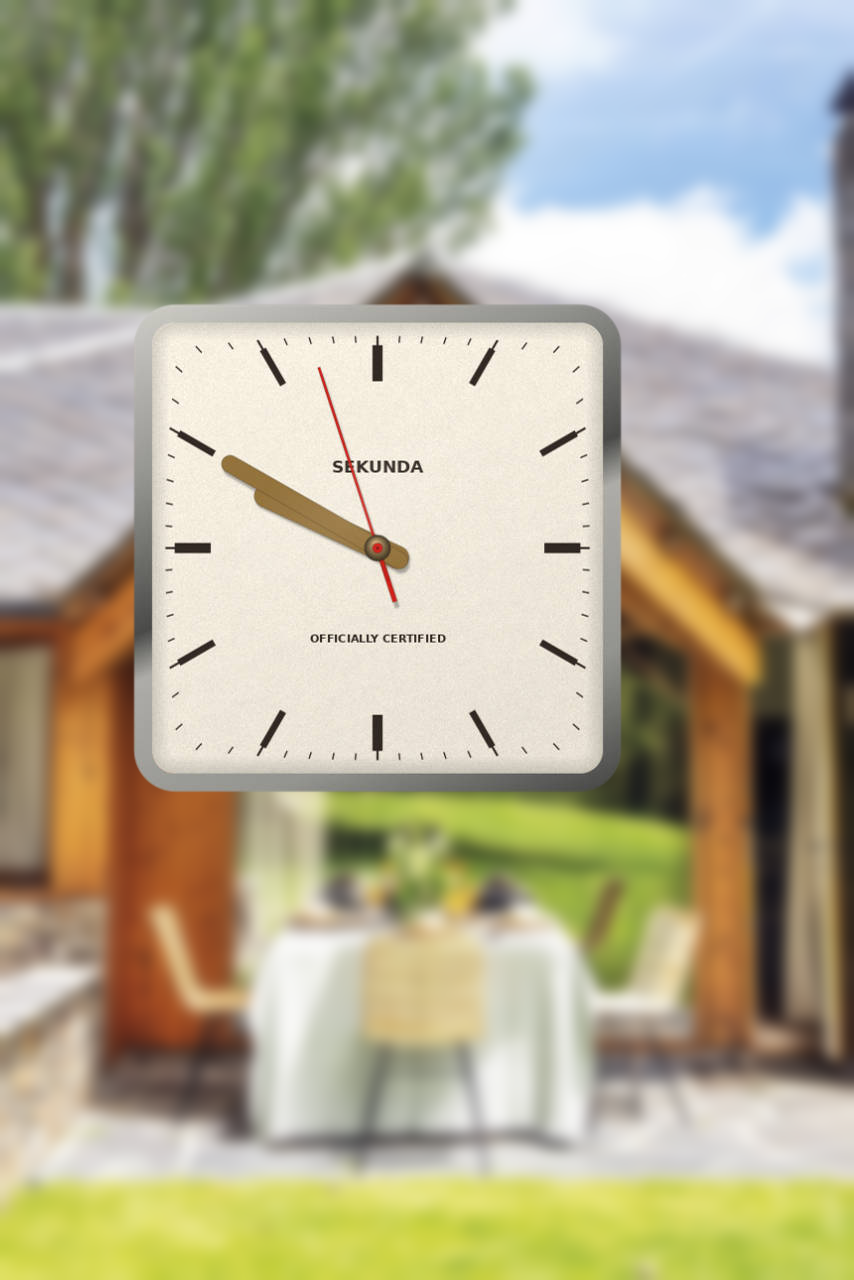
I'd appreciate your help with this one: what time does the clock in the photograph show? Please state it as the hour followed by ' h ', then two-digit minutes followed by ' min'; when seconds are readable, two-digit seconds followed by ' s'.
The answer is 9 h 49 min 57 s
